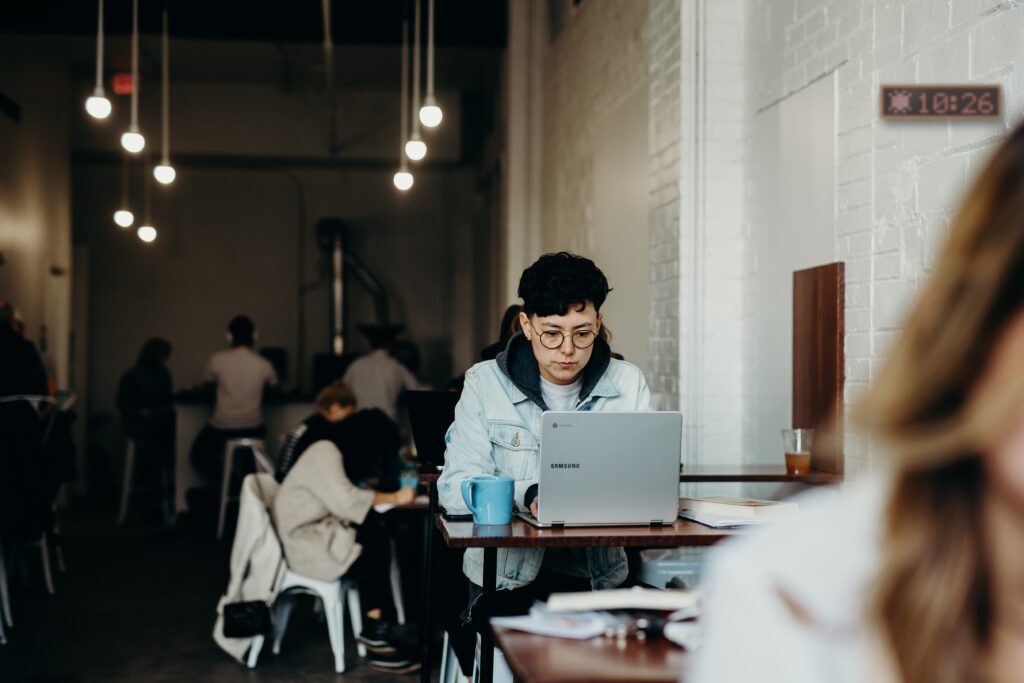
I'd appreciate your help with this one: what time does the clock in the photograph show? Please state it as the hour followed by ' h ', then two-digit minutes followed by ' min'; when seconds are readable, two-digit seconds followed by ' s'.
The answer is 10 h 26 min
